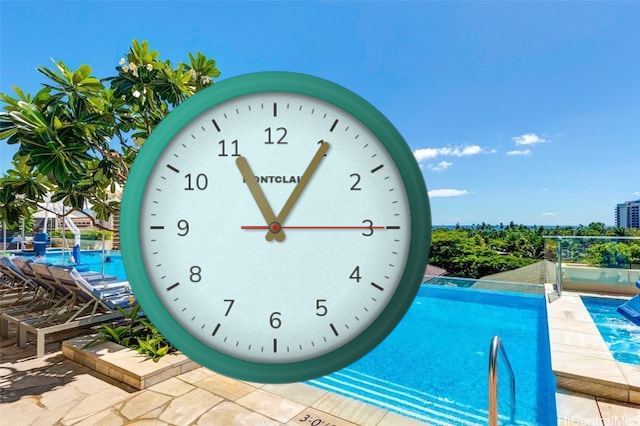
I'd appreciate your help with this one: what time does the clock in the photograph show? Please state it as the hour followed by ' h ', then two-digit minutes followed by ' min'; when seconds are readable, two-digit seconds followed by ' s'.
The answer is 11 h 05 min 15 s
